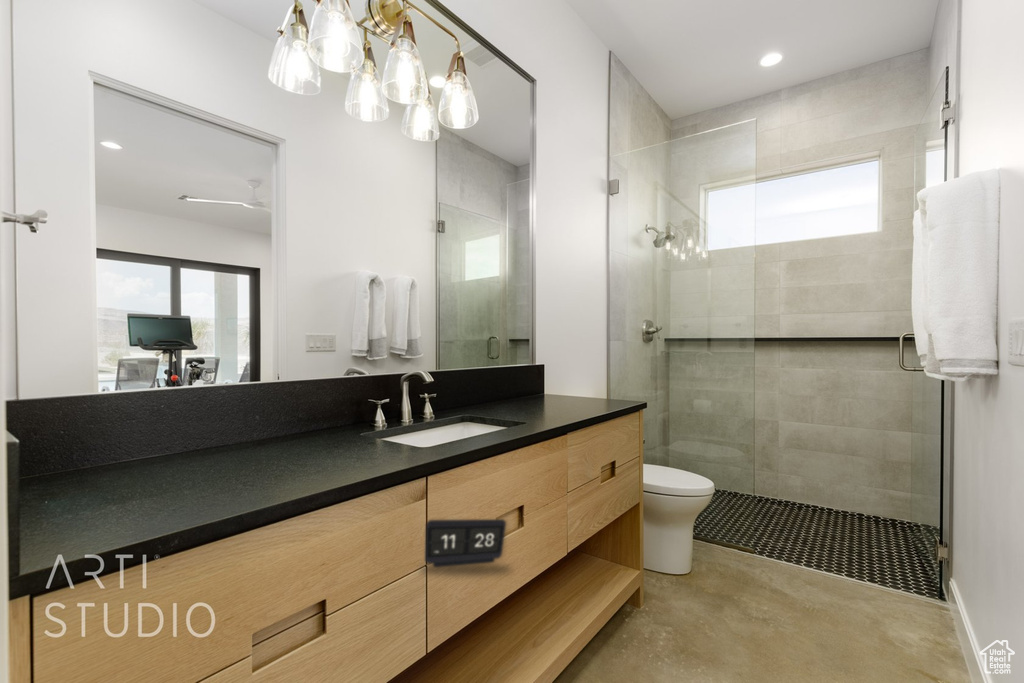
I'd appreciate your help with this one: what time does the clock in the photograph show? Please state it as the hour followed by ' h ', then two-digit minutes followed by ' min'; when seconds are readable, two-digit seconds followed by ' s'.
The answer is 11 h 28 min
